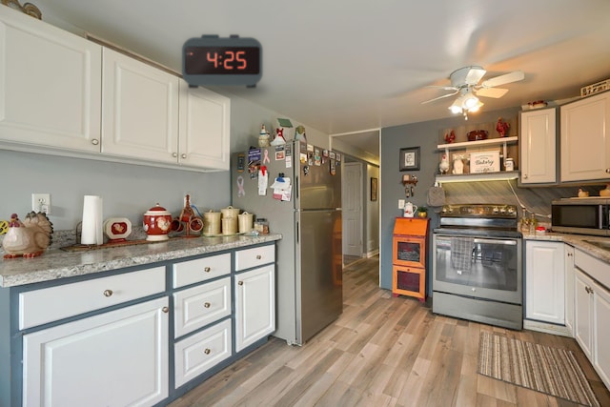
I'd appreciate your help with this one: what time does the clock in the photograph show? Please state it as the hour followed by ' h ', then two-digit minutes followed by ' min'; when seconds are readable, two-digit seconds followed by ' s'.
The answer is 4 h 25 min
